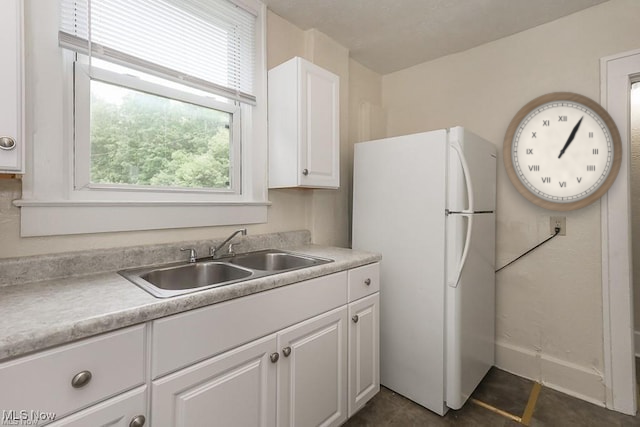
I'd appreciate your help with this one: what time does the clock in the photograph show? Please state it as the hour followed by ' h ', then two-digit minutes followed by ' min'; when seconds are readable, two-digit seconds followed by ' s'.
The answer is 1 h 05 min
